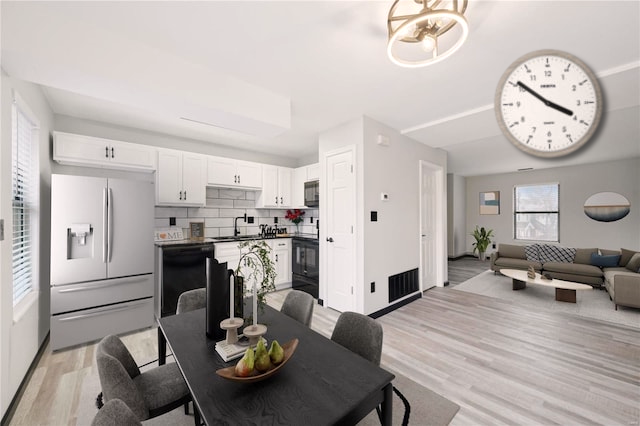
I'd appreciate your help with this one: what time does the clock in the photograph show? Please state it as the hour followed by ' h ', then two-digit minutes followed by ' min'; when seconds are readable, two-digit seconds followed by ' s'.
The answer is 3 h 51 min
